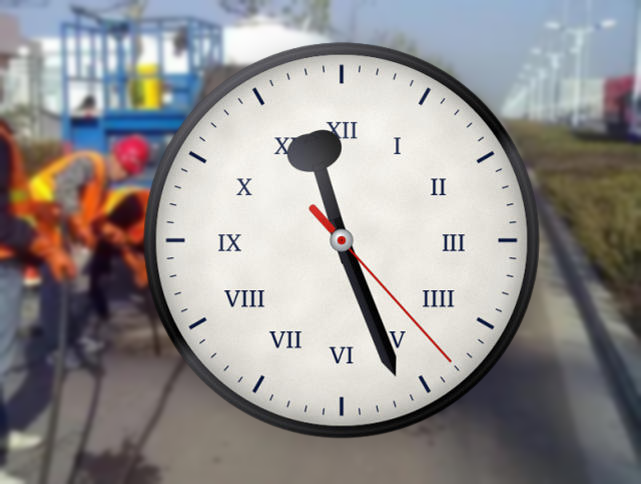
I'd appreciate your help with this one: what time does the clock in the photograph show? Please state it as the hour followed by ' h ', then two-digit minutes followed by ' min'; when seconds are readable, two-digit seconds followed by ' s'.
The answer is 11 h 26 min 23 s
